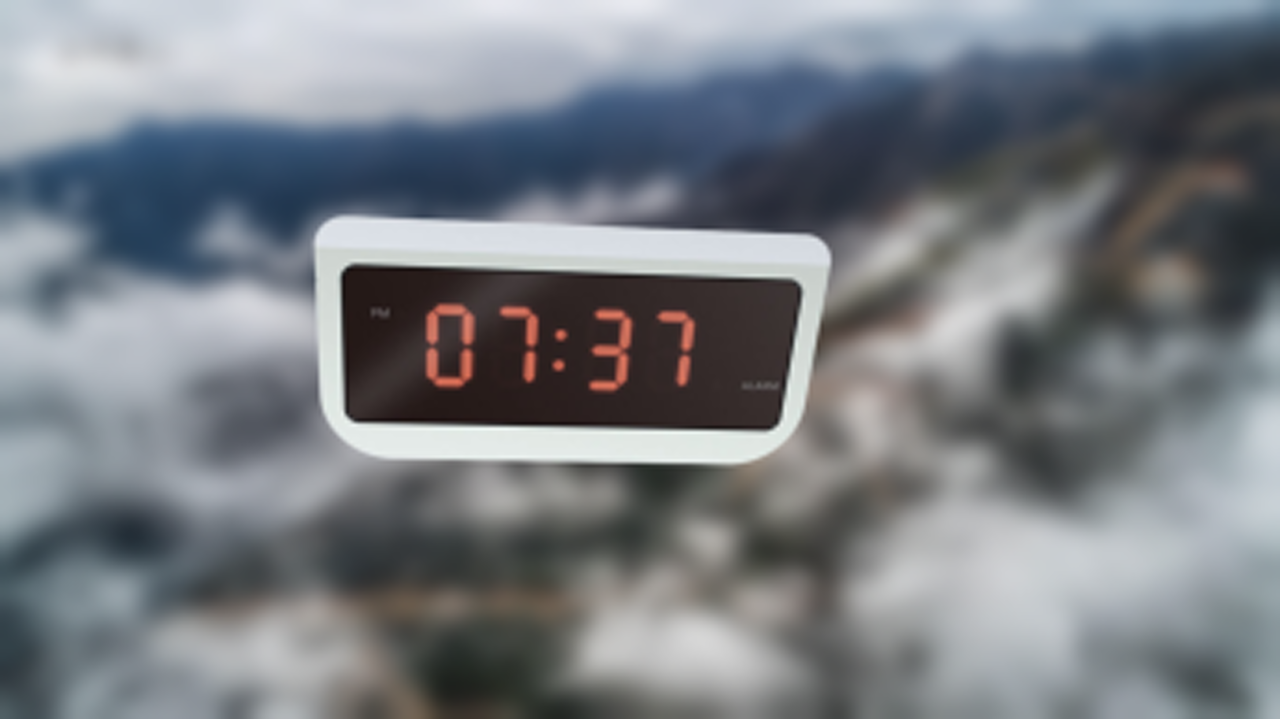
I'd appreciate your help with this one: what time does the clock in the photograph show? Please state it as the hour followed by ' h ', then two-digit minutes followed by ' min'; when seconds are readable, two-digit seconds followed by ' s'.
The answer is 7 h 37 min
